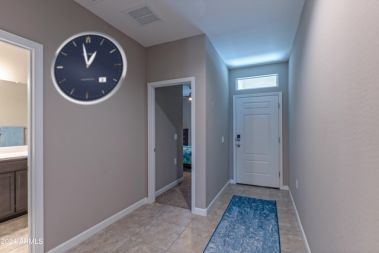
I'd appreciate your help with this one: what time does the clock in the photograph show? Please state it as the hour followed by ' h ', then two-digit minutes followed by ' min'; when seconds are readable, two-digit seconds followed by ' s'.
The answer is 12 h 58 min
